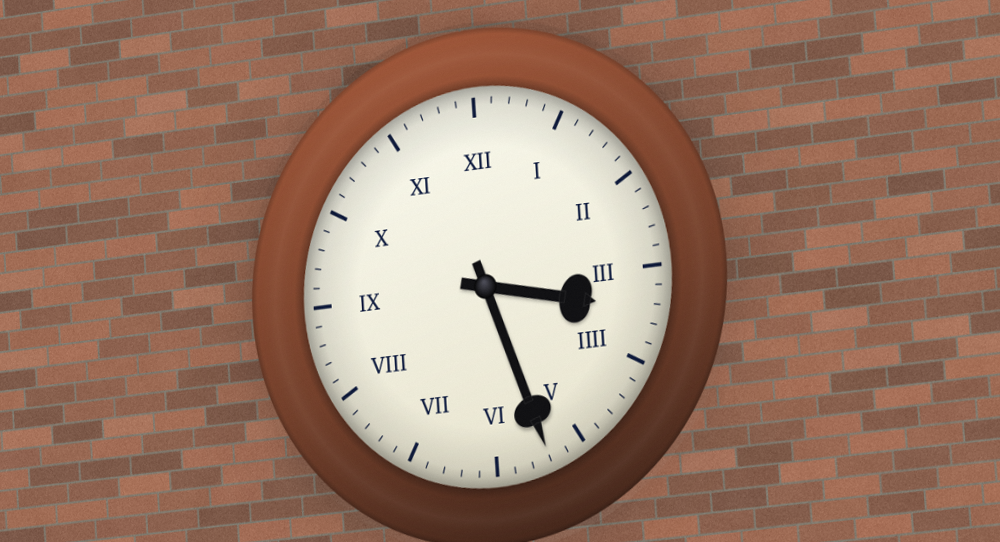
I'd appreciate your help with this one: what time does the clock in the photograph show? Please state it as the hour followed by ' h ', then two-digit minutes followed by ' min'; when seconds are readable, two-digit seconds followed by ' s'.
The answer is 3 h 27 min
